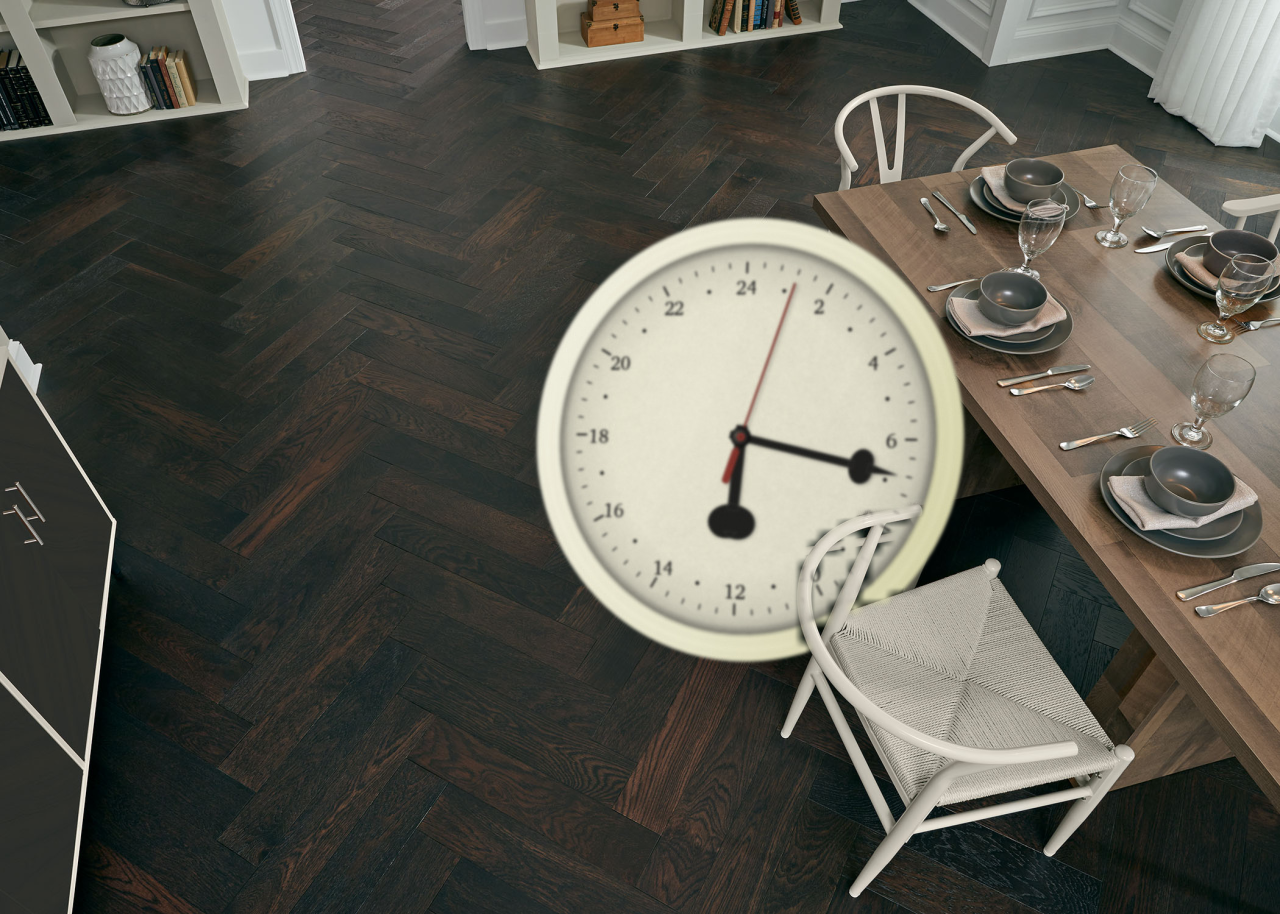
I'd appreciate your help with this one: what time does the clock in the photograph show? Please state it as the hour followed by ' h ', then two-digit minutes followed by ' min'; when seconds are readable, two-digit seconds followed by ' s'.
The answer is 12 h 17 min 03 s
